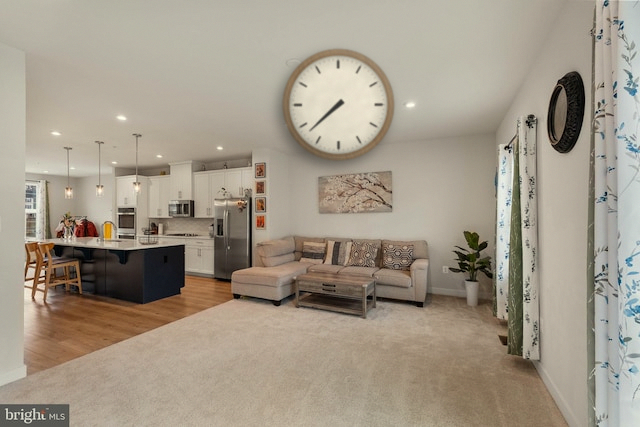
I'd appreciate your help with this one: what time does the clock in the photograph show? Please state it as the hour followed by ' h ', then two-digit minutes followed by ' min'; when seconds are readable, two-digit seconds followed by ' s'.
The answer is 7 h 38 min
